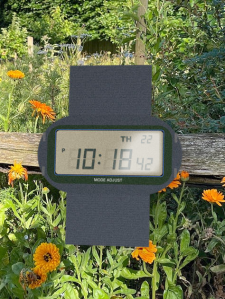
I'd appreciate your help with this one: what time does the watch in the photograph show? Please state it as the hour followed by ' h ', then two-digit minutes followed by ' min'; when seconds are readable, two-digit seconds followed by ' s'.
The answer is 10 h 18 min 42 s
